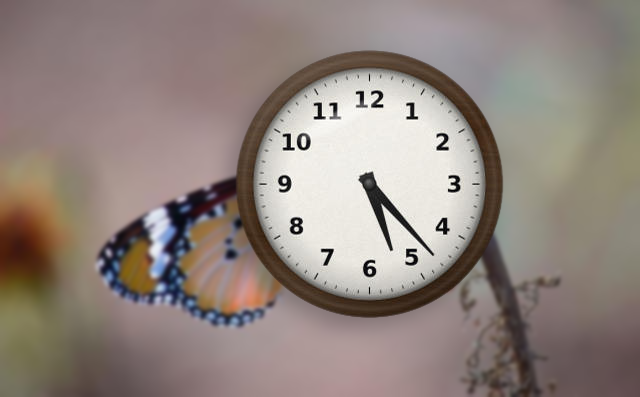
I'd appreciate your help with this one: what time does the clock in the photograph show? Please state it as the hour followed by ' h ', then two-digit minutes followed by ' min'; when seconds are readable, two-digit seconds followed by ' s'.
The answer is 5 h 23 min
